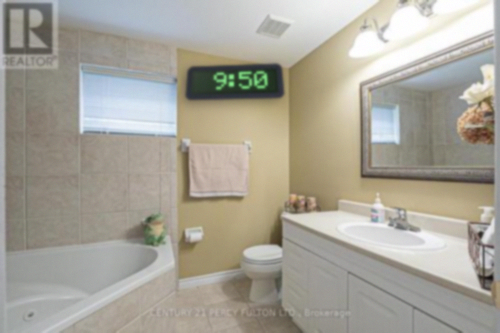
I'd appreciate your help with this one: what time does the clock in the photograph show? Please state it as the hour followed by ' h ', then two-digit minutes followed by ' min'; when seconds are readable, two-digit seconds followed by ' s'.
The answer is 9 h 50 min
